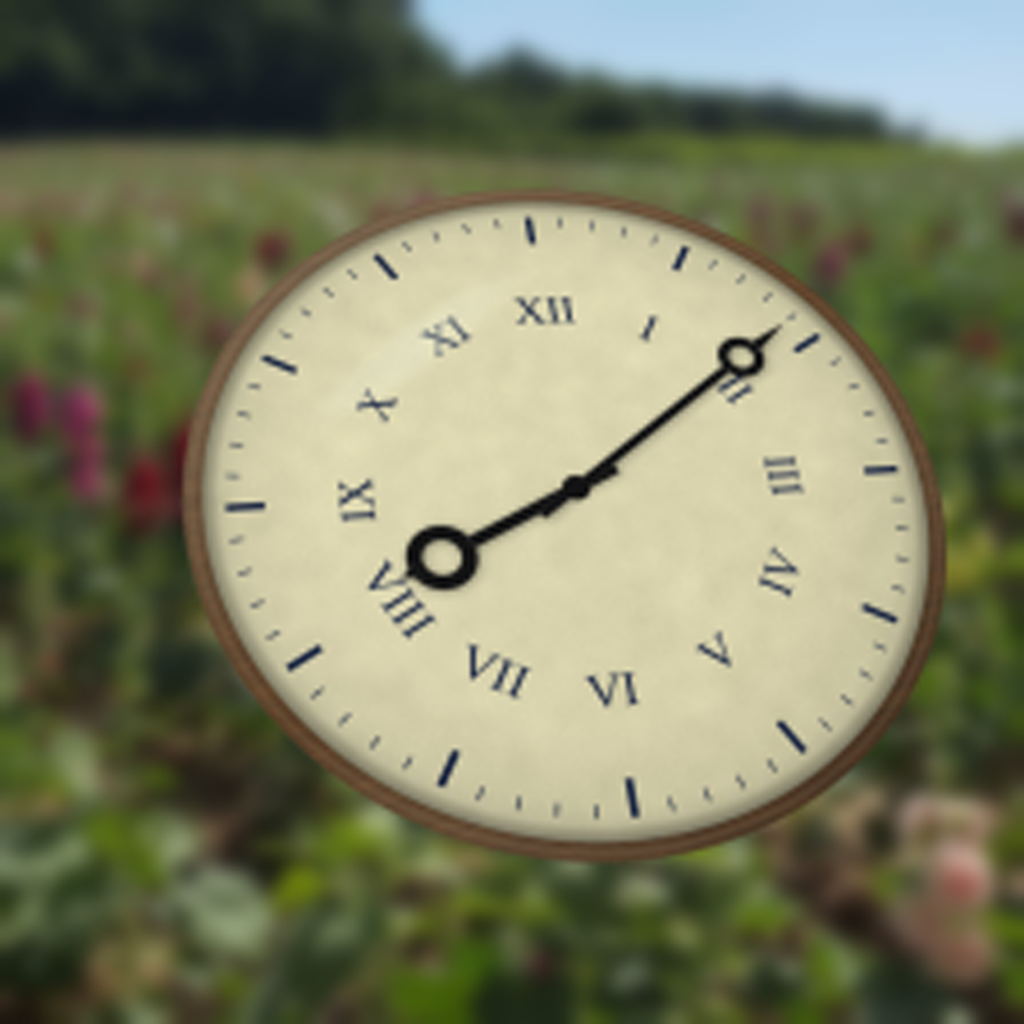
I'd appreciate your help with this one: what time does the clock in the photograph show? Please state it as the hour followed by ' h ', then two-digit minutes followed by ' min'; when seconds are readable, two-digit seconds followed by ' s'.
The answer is 8 h 09 min
